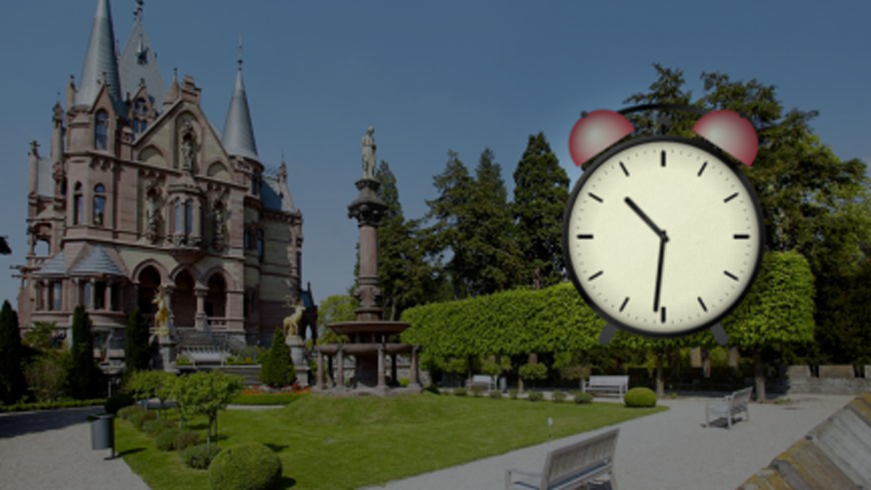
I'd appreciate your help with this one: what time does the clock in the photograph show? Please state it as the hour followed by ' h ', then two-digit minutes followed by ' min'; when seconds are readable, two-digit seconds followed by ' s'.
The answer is 10 h 31 min
